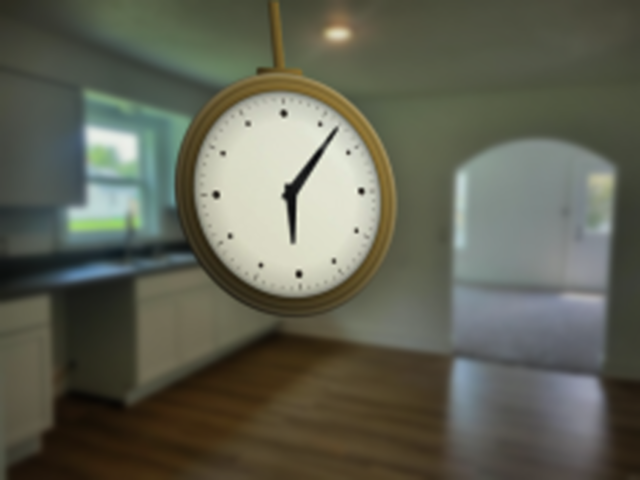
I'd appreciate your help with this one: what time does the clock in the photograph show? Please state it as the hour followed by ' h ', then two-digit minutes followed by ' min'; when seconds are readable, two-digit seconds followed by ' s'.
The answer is 6 h 07 min
